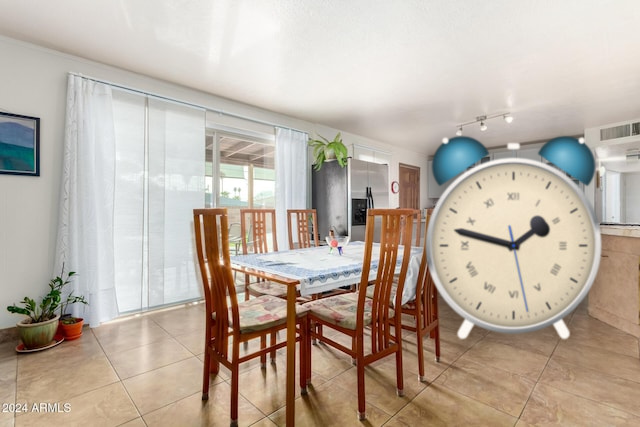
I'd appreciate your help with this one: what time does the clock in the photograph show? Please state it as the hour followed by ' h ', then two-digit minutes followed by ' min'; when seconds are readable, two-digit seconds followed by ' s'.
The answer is 1 h 47 min 28 s
